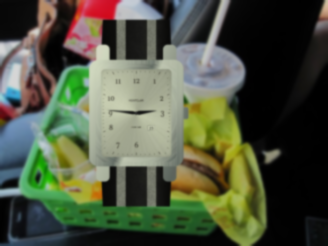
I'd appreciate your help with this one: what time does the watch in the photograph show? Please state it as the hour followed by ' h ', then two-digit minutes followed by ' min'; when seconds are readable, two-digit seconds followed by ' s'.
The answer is 2 h 46 min
